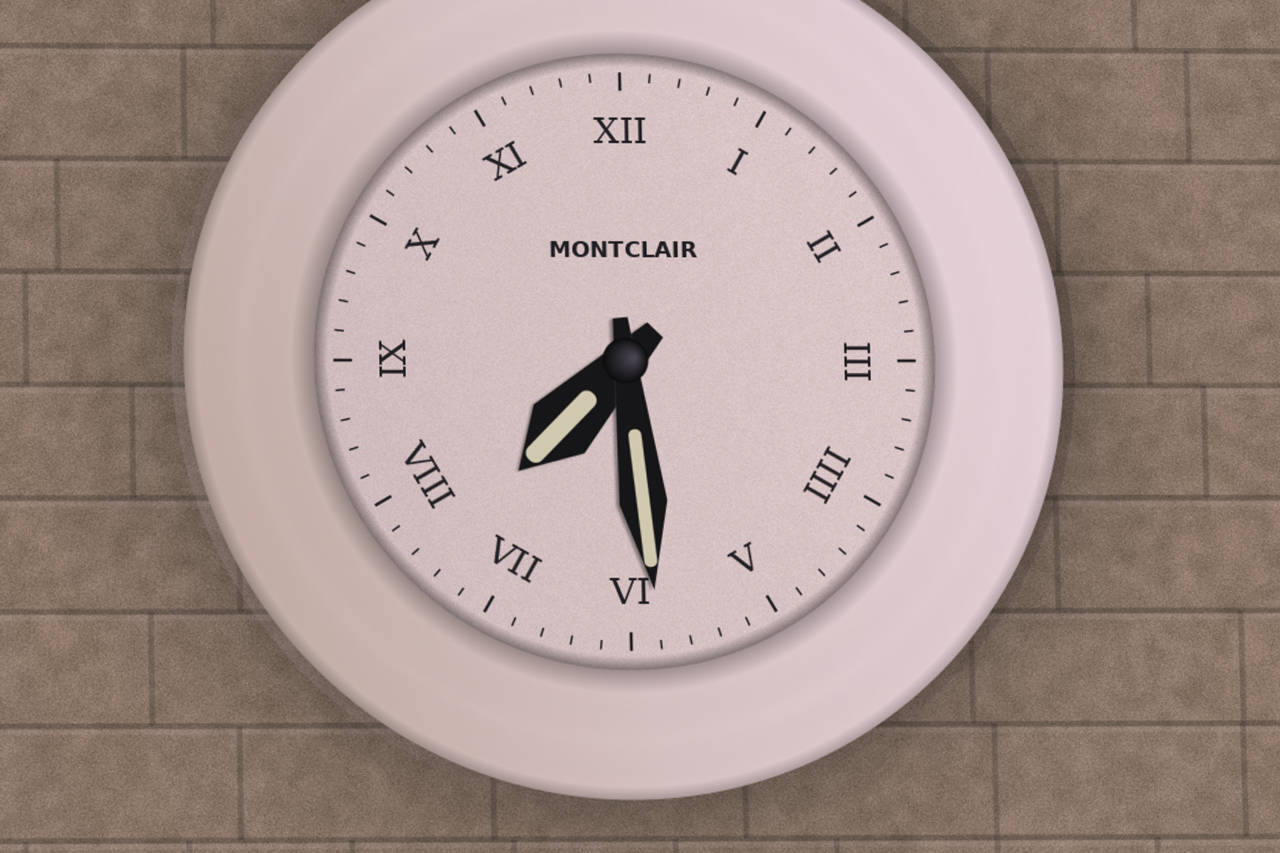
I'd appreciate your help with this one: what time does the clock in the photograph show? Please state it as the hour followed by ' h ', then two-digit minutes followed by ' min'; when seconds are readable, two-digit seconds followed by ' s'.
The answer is 7 h 29 min
